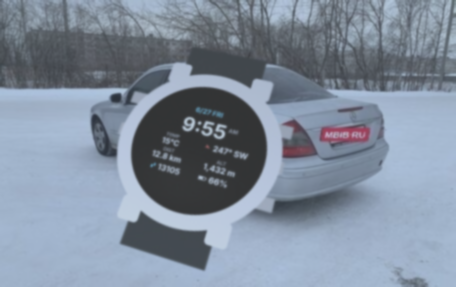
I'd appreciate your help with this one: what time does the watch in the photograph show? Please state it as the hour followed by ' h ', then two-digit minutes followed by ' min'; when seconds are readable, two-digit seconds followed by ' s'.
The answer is 9 h 55 min
